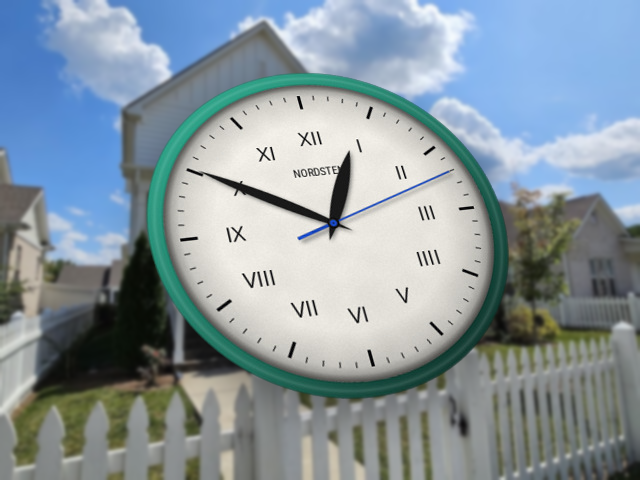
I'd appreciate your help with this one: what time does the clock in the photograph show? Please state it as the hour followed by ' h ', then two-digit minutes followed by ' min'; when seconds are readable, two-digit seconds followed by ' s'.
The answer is 12 h 50 min 12 s
